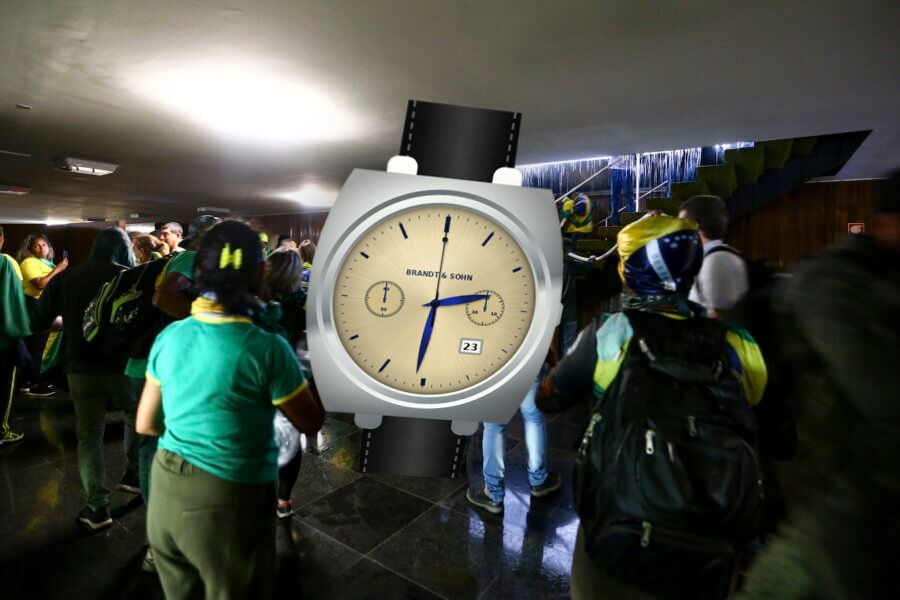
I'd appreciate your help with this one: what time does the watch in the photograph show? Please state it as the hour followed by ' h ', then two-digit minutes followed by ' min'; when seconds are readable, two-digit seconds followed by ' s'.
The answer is 2 h 31 min
